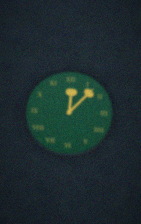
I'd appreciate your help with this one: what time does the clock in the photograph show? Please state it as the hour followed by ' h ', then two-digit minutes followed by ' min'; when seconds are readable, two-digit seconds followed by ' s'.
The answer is 12 h 07 min
